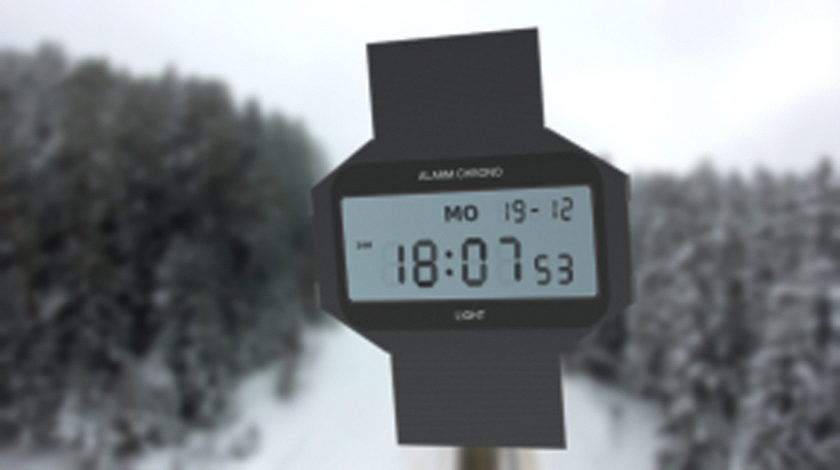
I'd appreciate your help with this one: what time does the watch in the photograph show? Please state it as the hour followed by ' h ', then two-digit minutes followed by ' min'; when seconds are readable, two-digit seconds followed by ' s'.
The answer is 18 h 07 min 53 s
